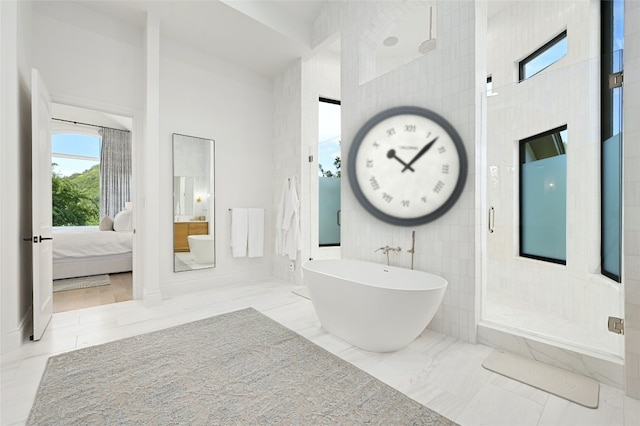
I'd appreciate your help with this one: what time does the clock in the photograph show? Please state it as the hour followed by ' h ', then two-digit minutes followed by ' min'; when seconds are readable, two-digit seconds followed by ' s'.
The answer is 10 h 07 min
